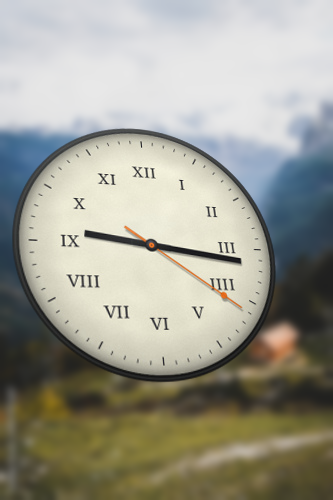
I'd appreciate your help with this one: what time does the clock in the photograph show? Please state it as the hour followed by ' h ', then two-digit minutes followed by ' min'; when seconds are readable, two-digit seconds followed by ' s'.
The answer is 9 h 16 min 21 s
